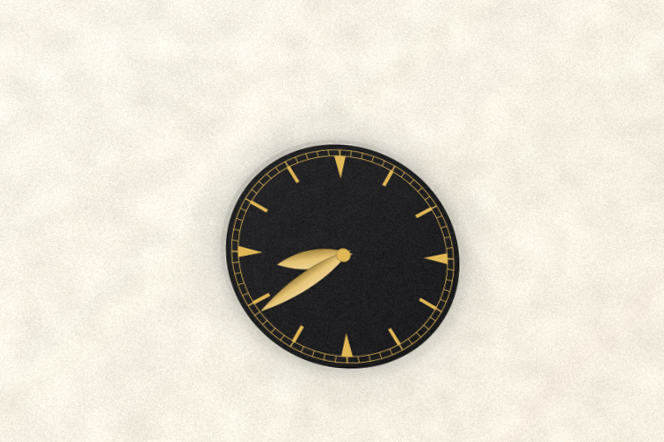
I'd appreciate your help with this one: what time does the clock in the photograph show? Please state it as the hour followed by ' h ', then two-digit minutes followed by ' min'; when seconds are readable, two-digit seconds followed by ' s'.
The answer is 8 h 39 min
